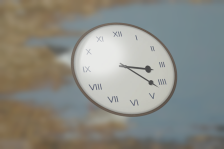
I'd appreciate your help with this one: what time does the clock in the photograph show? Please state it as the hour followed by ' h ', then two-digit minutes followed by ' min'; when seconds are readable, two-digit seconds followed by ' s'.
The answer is 3 h 22 min
